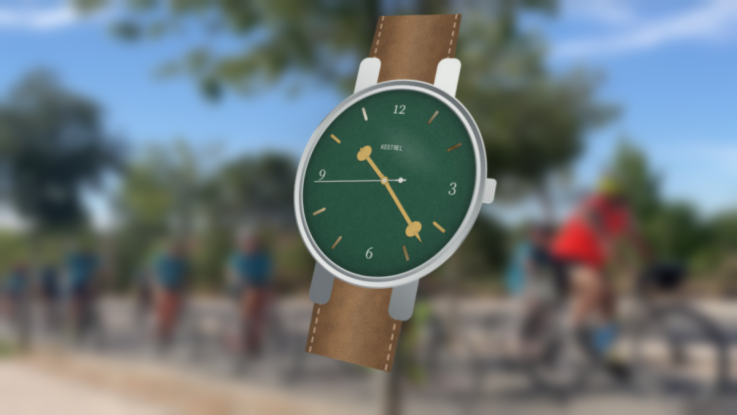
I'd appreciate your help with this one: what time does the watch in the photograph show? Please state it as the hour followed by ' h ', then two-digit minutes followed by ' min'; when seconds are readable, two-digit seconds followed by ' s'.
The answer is 10 h 22 min 44 s
